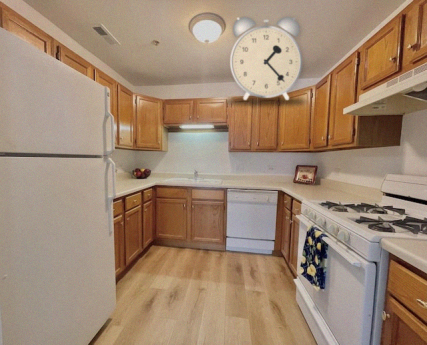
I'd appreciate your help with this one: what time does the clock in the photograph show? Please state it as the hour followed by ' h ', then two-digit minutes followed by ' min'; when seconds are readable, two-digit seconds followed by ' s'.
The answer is 1 h 23 min
